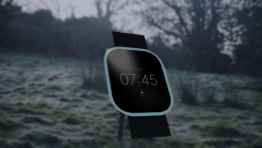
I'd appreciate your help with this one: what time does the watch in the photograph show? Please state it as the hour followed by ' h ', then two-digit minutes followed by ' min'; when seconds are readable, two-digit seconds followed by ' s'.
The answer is 7 h 45 min
